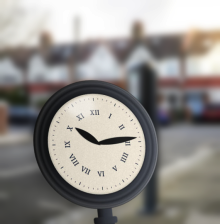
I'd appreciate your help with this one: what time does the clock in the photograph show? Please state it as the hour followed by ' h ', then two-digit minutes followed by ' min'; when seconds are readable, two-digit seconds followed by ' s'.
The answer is 10 h 14 min
